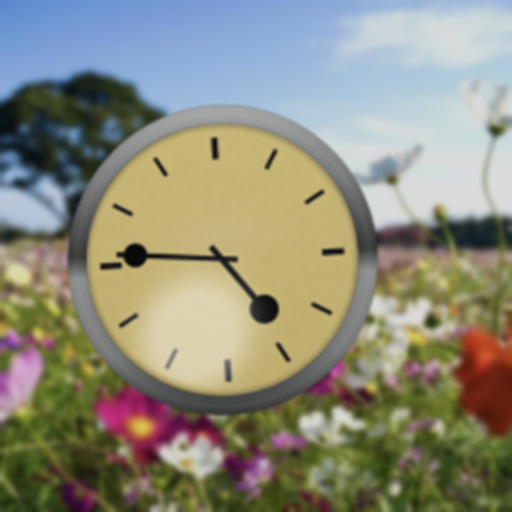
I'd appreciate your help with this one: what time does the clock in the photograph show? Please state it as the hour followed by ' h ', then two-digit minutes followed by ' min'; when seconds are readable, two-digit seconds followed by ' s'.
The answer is 4 h 46 min
